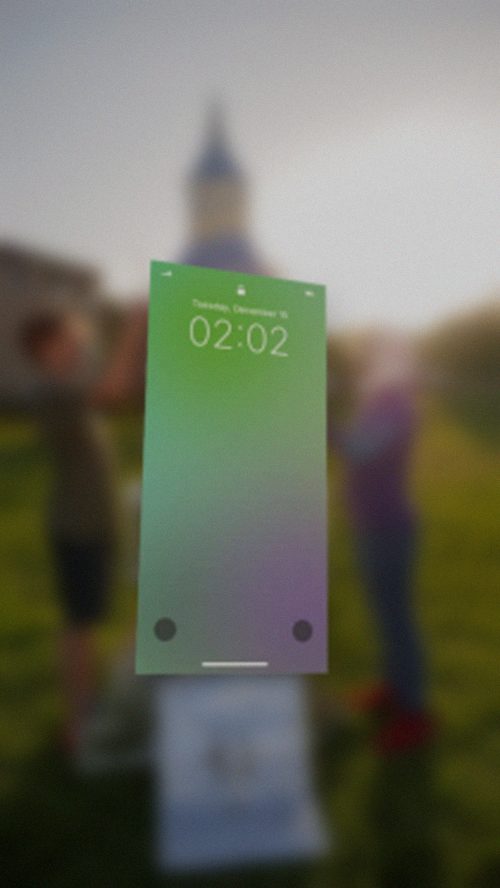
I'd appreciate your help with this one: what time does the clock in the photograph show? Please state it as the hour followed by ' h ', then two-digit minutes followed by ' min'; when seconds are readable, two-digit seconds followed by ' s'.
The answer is 2 h 02 min
